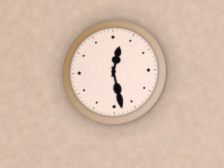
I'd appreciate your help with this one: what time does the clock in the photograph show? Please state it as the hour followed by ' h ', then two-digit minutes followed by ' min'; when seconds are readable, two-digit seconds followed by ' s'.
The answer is 12 h 28 min
